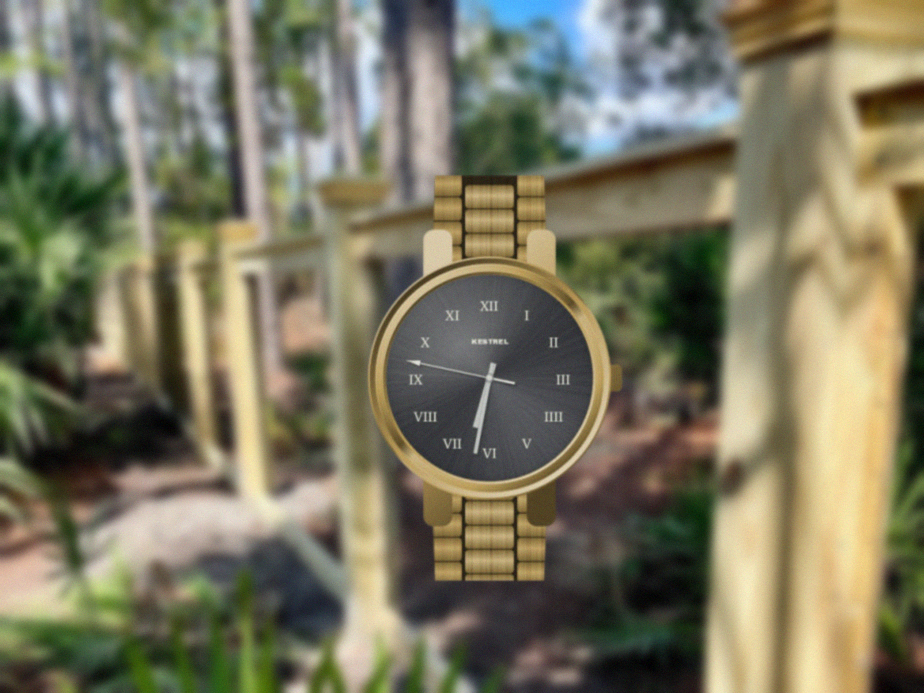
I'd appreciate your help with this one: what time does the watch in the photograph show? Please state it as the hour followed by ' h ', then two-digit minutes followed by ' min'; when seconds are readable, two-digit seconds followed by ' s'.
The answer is 6 h 31 min 47 s
